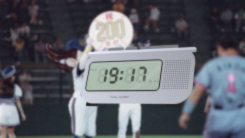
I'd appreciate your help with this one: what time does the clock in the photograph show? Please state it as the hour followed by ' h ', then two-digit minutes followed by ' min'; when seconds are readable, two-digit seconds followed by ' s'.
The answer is 19 h 17 min
